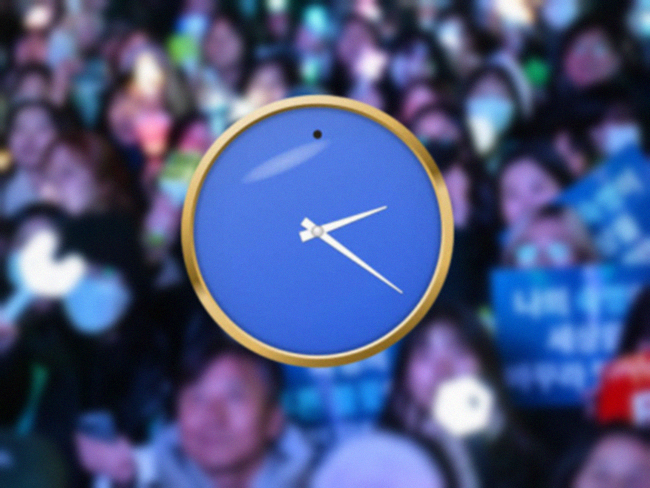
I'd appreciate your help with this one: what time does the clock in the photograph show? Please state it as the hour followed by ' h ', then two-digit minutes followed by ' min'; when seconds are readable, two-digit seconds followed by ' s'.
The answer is 2 h 21 min
